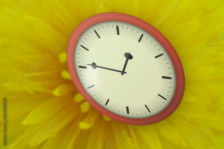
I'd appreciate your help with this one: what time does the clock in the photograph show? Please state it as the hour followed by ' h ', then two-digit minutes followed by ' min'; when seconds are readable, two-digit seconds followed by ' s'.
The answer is 12 h 46 min
